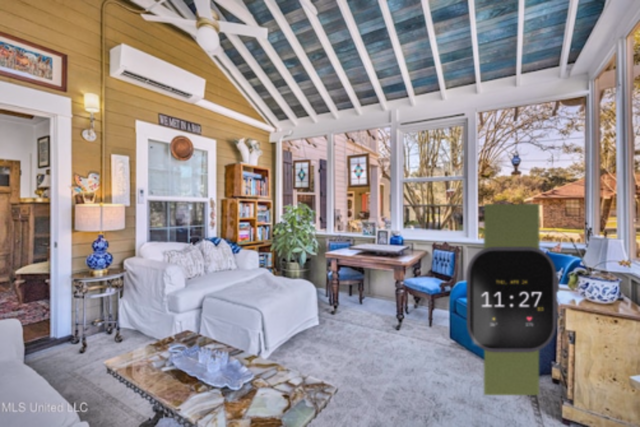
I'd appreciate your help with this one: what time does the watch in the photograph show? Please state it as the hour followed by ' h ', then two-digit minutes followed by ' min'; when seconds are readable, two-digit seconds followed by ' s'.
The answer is 11 h 27 min
